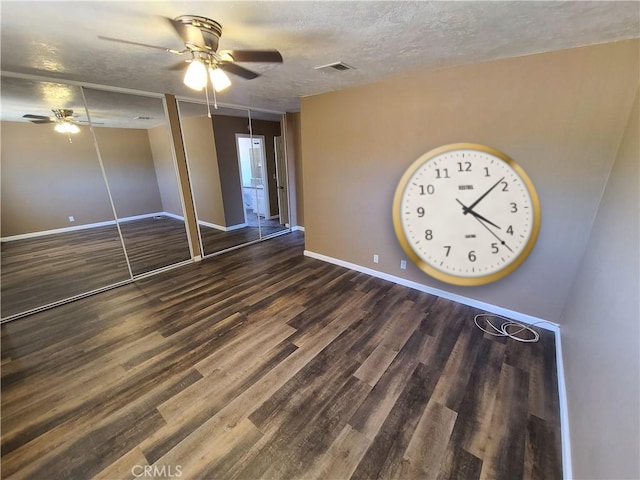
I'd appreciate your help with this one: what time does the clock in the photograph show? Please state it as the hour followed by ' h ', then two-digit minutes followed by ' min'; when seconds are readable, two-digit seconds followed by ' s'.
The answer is 4 h 08 min 23 s
